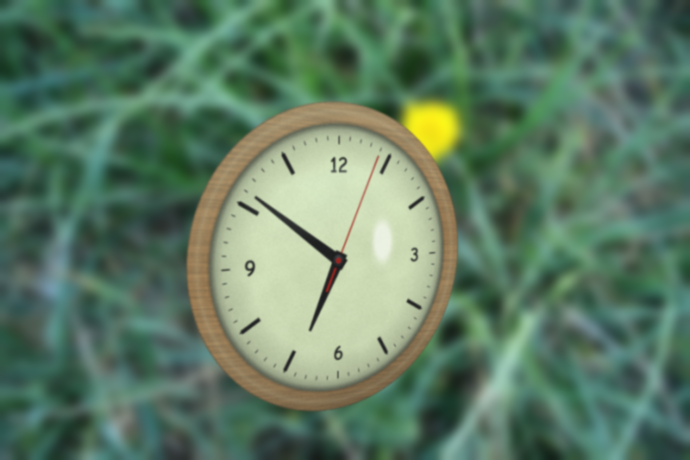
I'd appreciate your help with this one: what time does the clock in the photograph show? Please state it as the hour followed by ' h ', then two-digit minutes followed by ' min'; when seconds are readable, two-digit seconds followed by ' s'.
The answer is 6 h 51 min 04 s
